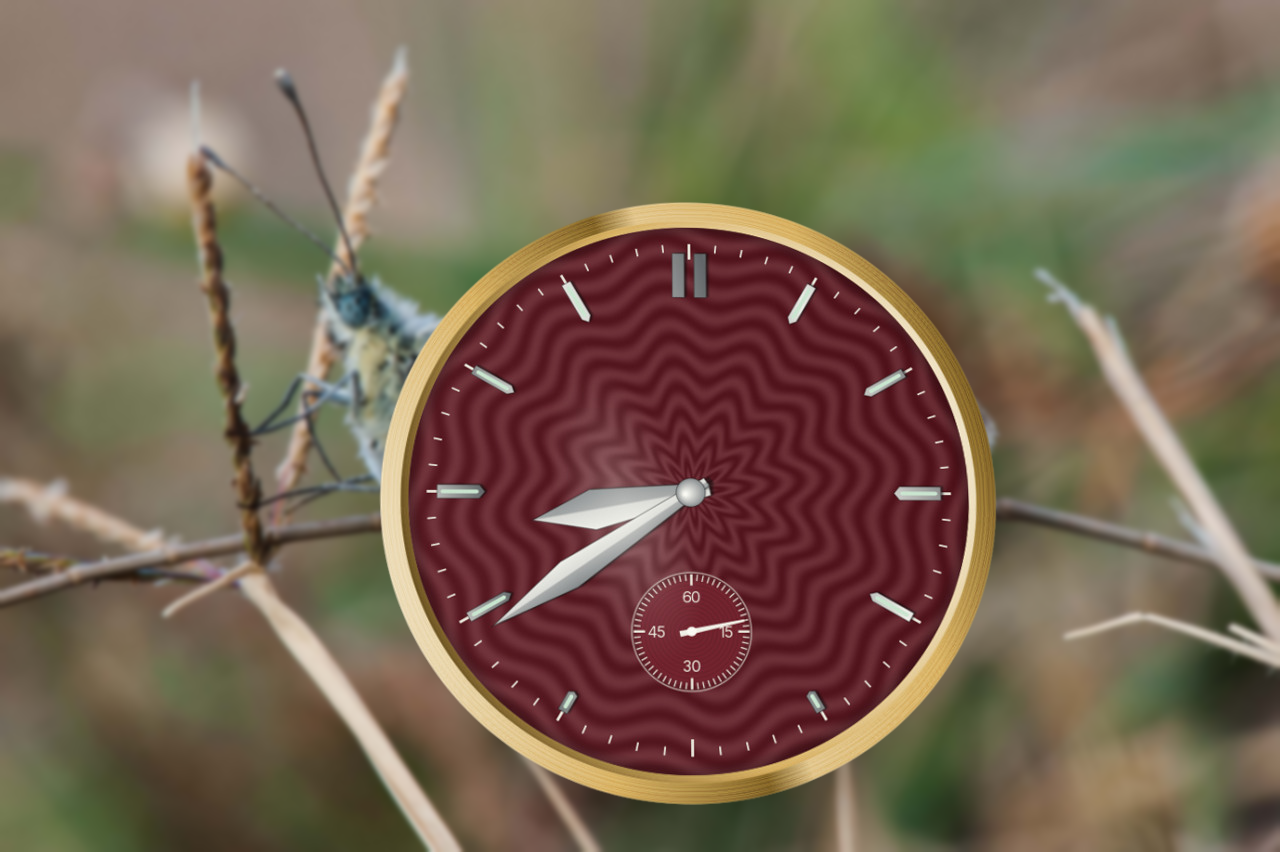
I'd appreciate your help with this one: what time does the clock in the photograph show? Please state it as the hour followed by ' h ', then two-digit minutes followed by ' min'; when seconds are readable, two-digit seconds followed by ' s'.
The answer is 8 h 39 min 13 s
